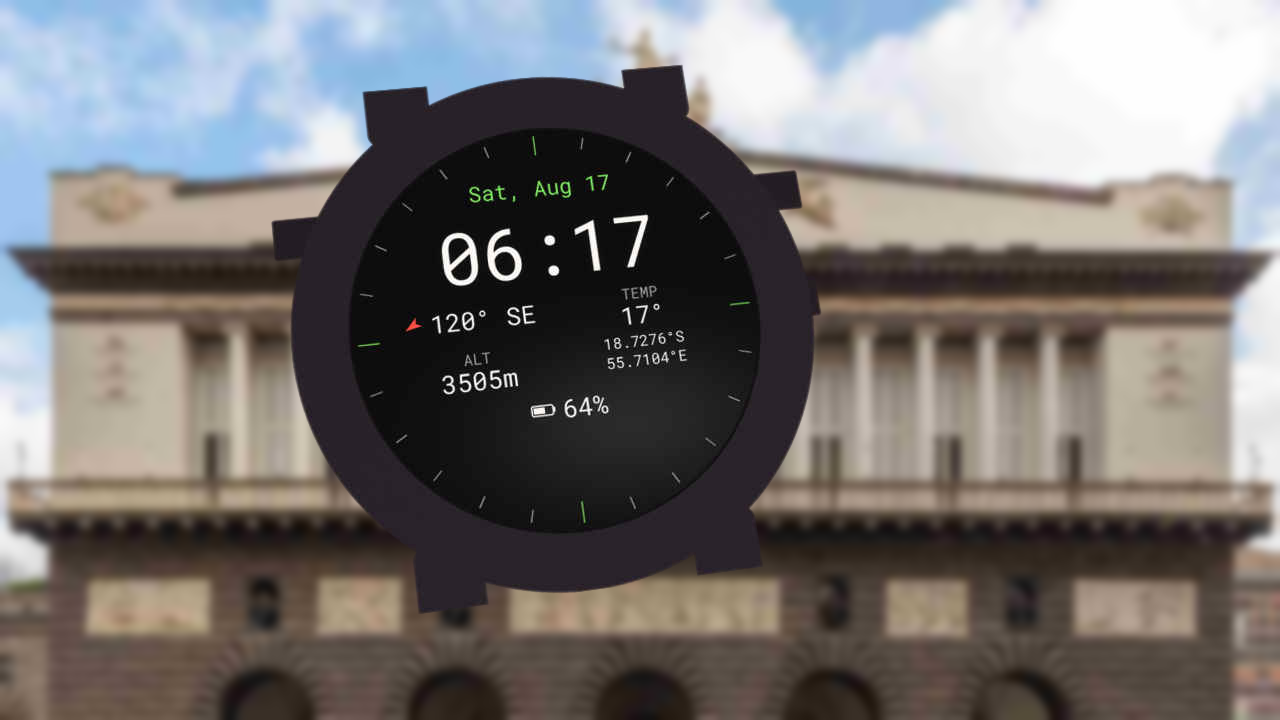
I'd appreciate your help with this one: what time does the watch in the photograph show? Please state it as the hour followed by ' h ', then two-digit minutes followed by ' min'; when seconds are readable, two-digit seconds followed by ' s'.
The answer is 6 h 17 min
